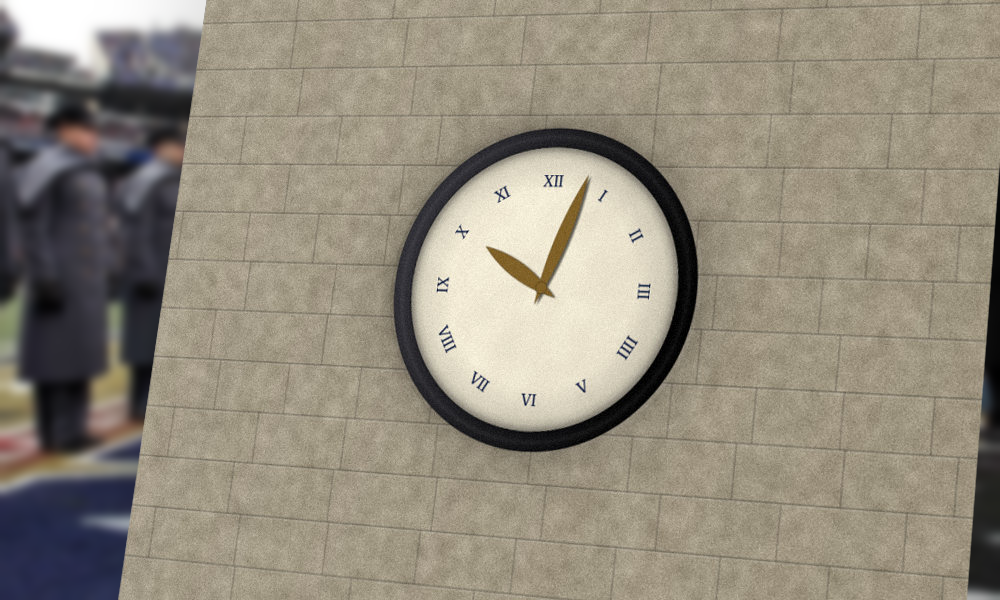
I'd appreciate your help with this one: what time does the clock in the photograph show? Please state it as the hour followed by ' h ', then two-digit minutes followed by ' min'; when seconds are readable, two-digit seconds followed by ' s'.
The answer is 10 h 03 min
